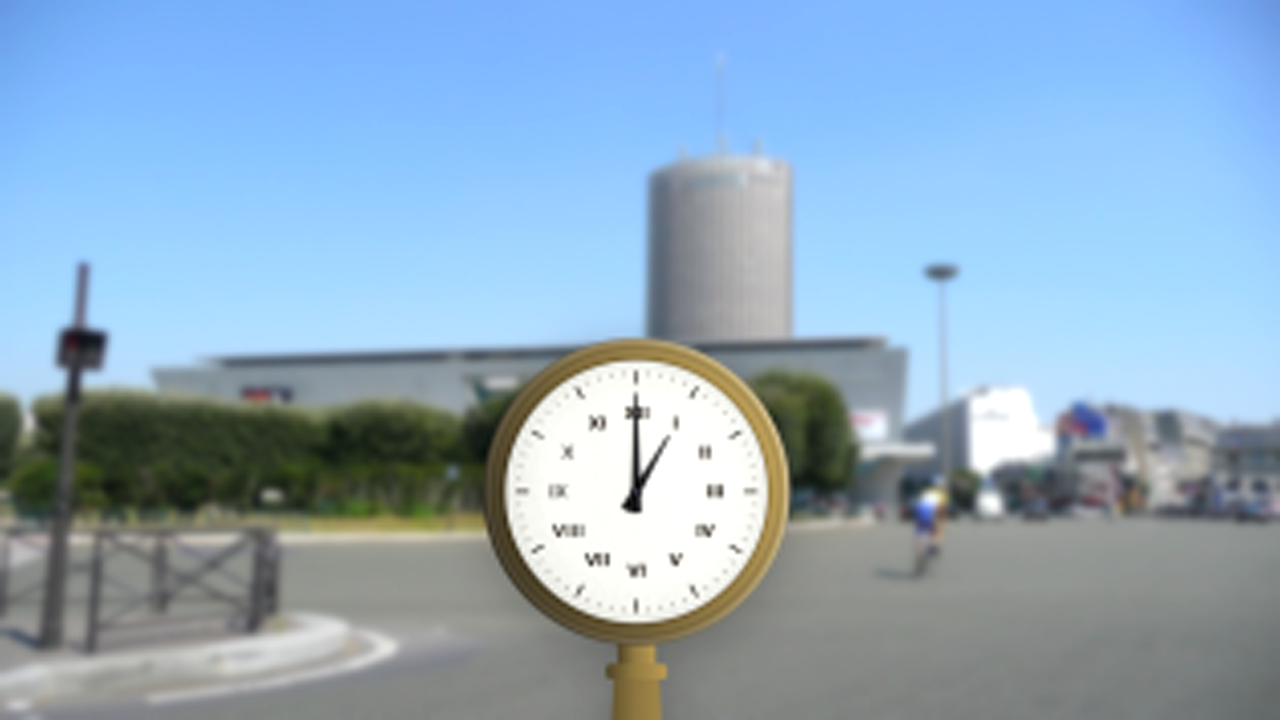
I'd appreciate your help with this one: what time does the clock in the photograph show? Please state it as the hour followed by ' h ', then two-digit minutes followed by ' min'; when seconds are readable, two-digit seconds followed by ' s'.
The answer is 1 h 00 min
